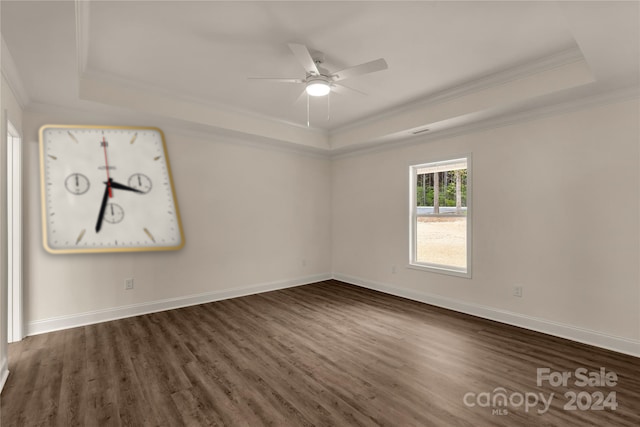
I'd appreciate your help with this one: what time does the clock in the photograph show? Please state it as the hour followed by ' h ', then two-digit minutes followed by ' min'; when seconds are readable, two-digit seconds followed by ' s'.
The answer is 3 h 33 min
